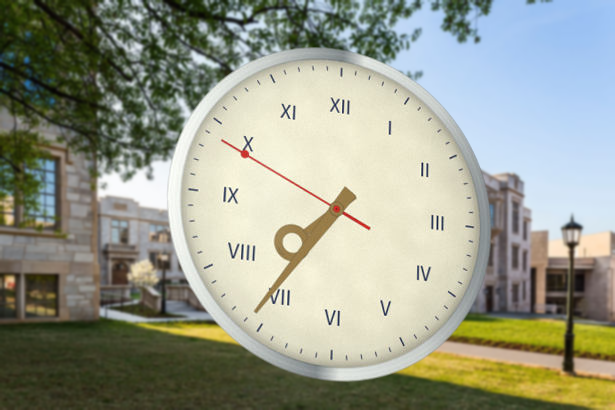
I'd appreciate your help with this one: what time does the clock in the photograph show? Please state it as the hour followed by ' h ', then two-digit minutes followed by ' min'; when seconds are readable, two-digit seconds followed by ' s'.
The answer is 7 h 35 min 49 s
